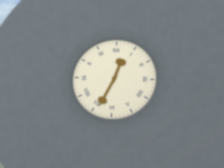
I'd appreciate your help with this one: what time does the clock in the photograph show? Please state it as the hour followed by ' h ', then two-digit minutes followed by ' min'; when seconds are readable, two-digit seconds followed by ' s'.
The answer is 12 h 34 min
